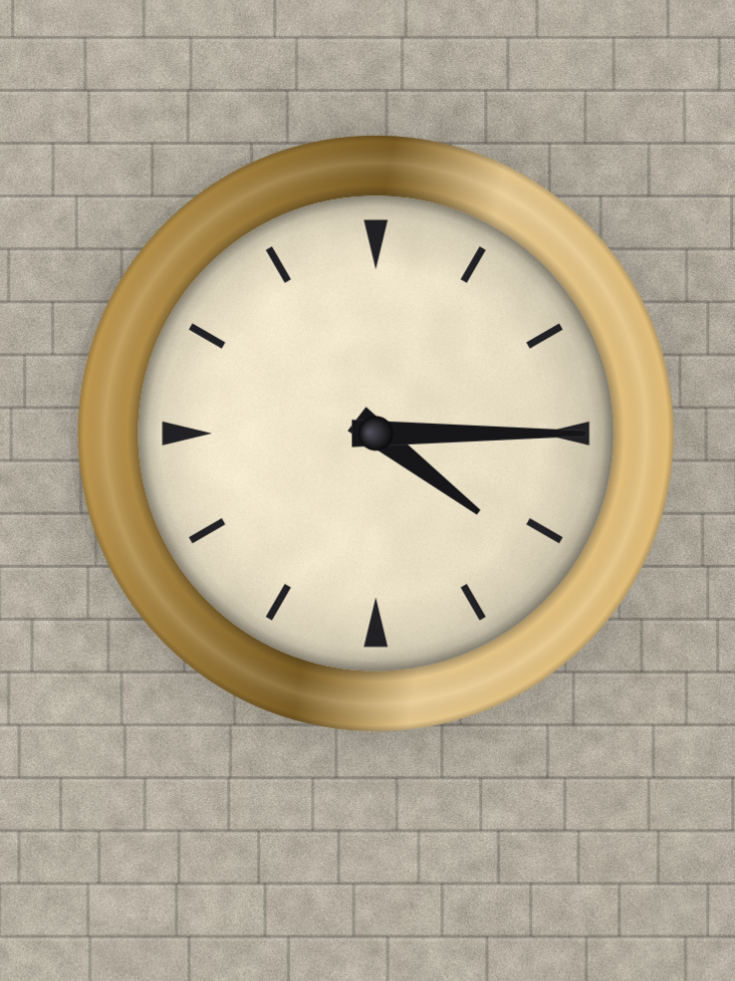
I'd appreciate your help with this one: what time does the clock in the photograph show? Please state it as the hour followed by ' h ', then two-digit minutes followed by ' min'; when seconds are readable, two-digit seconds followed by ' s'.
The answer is 4 h 15 min
